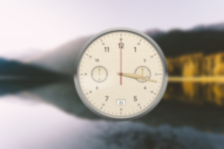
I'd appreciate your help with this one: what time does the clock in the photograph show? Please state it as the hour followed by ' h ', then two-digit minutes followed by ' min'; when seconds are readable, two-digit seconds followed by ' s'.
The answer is 3 h 17 min
